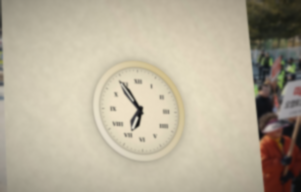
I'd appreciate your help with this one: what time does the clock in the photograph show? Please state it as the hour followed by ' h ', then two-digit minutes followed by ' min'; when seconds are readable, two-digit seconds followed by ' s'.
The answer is 6 h 54 min
